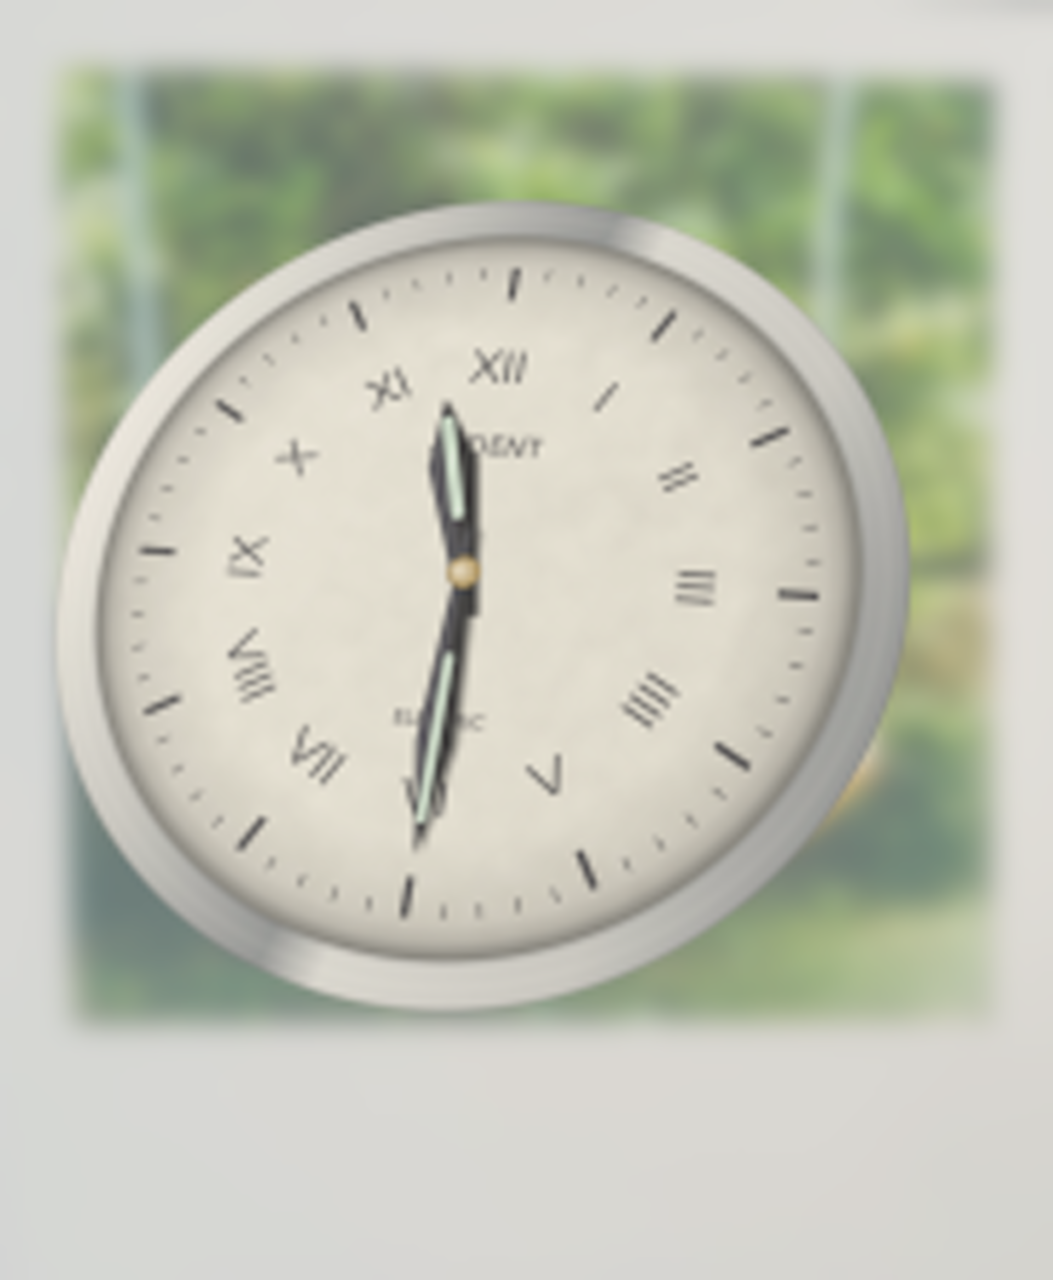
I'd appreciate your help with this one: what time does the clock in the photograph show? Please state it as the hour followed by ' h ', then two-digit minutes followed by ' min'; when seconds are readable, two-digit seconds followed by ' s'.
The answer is 11 h 30 min
